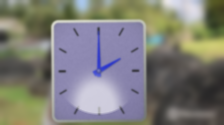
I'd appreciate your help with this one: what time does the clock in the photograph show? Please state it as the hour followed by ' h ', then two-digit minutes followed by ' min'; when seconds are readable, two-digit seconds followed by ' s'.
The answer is 2 h 00 min
